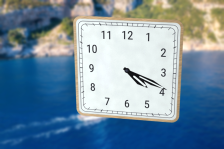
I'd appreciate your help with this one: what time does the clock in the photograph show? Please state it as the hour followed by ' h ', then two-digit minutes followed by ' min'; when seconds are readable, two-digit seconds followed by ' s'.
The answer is 4 h 19 min
